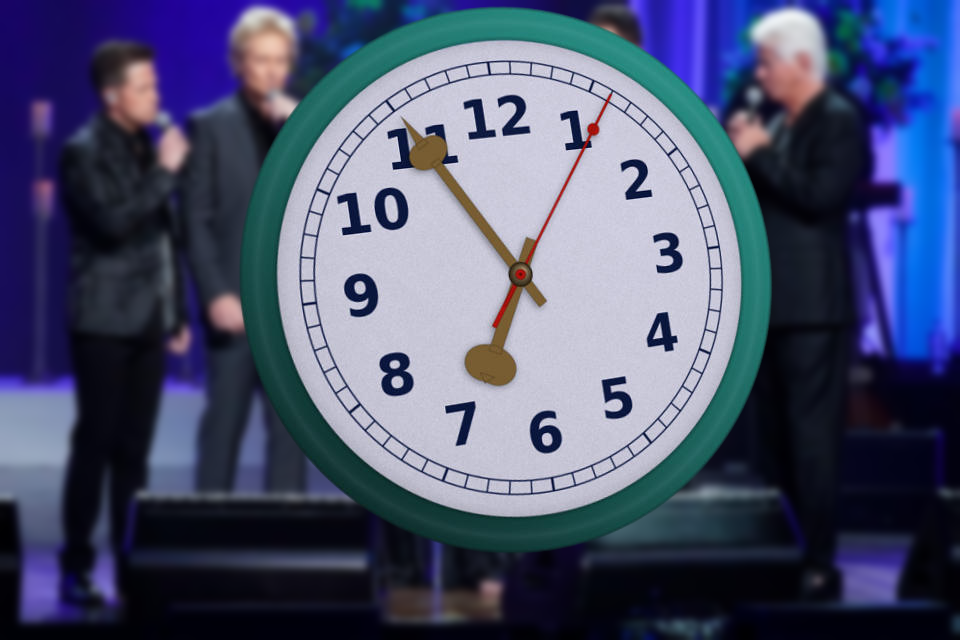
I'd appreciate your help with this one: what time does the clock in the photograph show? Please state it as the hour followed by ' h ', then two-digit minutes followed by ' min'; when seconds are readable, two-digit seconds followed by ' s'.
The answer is 6 h 55 min 06 s
